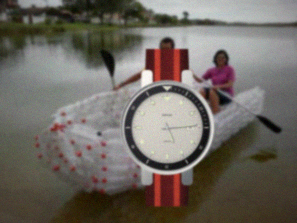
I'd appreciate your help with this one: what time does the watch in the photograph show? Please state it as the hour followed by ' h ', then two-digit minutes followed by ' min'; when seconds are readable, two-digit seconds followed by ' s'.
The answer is 5 h 14 min
